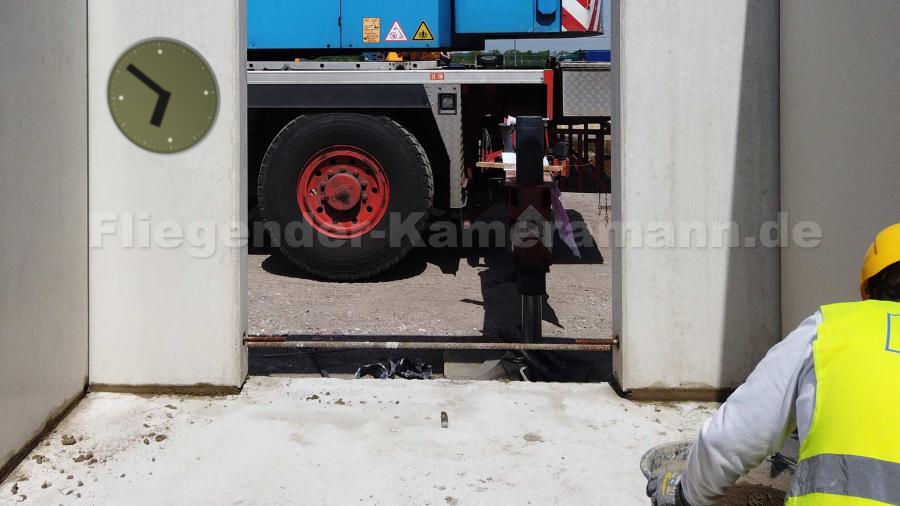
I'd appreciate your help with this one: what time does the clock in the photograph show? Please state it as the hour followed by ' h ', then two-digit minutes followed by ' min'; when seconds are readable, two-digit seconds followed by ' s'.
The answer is 6 h 52 min
